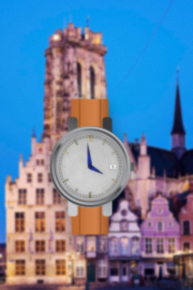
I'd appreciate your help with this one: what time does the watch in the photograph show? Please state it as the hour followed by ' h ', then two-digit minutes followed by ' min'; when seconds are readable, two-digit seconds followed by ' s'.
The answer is 3 h 59 min
